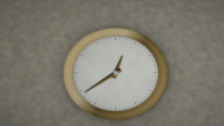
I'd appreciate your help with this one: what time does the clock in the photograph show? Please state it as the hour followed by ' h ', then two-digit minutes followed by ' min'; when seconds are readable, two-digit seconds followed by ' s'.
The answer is 12 h 39 min
